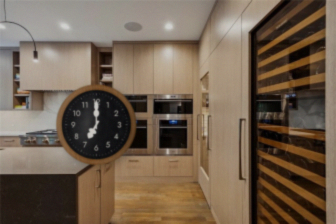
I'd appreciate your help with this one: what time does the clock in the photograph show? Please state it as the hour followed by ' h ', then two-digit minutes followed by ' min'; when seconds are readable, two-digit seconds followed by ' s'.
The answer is 7 h 00 min
